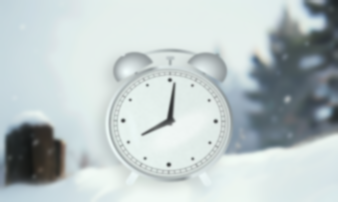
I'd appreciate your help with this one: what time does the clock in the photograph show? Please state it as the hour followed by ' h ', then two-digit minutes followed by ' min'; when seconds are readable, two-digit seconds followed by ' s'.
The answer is 8 h 01 min
